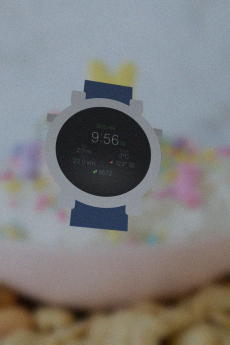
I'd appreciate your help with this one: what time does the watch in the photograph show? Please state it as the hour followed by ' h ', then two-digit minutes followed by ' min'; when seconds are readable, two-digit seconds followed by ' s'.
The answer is 9 h 56 min
